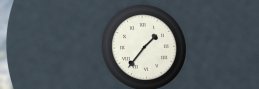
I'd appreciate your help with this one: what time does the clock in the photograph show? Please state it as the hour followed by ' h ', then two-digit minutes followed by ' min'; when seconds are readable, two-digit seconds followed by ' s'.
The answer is 1 h 37 min
